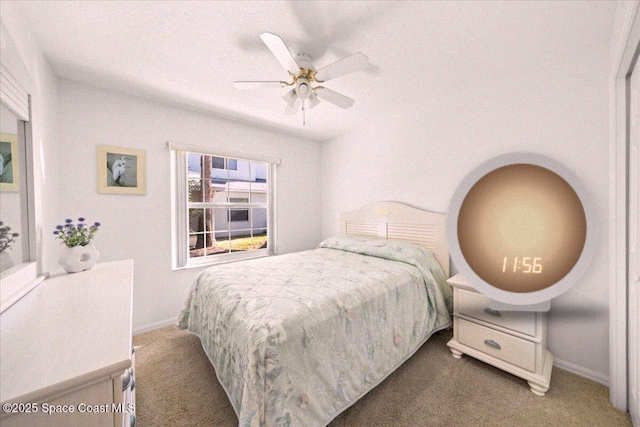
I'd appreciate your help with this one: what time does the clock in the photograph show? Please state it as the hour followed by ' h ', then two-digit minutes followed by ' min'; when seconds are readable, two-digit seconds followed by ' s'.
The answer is 11 h 56 min
